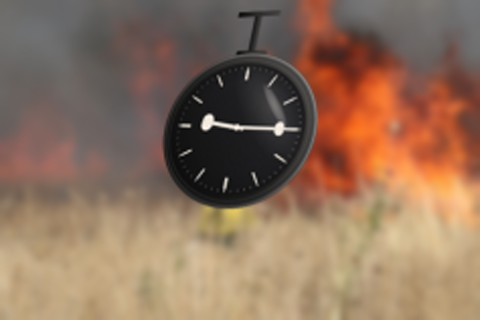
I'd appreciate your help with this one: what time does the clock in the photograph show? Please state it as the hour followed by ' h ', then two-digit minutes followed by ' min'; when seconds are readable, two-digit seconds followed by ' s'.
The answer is 9 h 15 min
